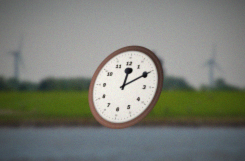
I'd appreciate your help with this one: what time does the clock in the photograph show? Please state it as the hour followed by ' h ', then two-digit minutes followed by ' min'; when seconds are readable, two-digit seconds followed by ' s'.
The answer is 12 h 10 min
